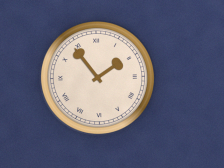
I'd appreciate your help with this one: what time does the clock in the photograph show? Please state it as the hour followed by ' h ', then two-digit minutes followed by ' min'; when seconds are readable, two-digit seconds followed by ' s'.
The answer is 1 h 54 min
